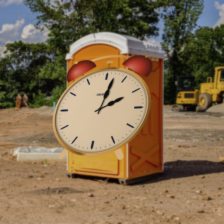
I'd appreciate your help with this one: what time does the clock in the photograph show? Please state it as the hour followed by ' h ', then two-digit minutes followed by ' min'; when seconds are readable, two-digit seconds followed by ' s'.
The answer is 2 h 02 min
